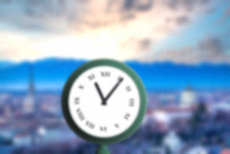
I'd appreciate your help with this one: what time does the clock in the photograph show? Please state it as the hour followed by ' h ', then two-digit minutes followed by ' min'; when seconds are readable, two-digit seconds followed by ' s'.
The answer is 11 h 06 min
